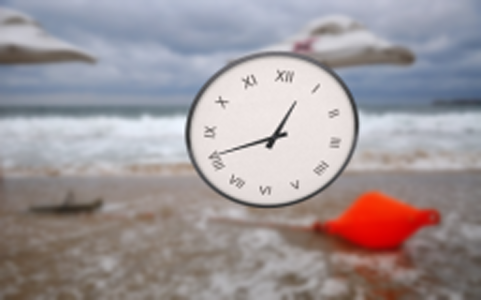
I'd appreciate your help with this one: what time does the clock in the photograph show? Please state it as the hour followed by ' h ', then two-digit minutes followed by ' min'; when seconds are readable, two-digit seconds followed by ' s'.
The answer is 12 h 41 min
